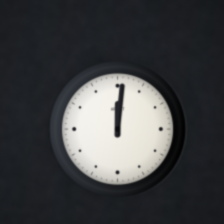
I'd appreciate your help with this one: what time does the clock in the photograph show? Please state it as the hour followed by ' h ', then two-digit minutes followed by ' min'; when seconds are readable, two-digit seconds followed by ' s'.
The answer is 12 h 01 min
